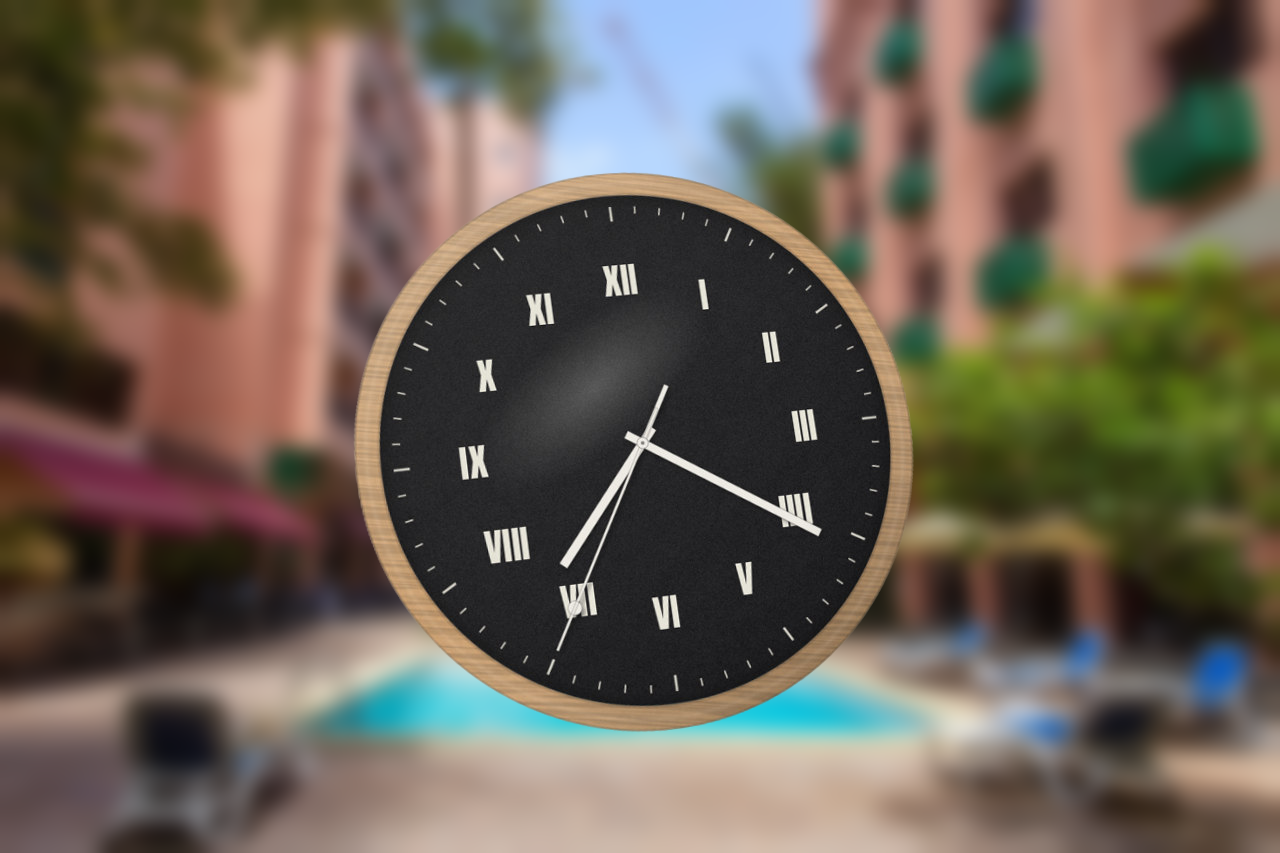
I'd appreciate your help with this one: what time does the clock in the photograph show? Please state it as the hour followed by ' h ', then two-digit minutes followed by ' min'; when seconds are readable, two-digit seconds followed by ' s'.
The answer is 7 h 20 min 35 s
